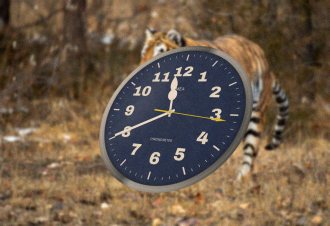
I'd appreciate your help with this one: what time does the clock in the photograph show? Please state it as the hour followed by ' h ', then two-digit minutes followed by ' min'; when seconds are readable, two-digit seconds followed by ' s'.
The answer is 11 h 40 min 16 s
